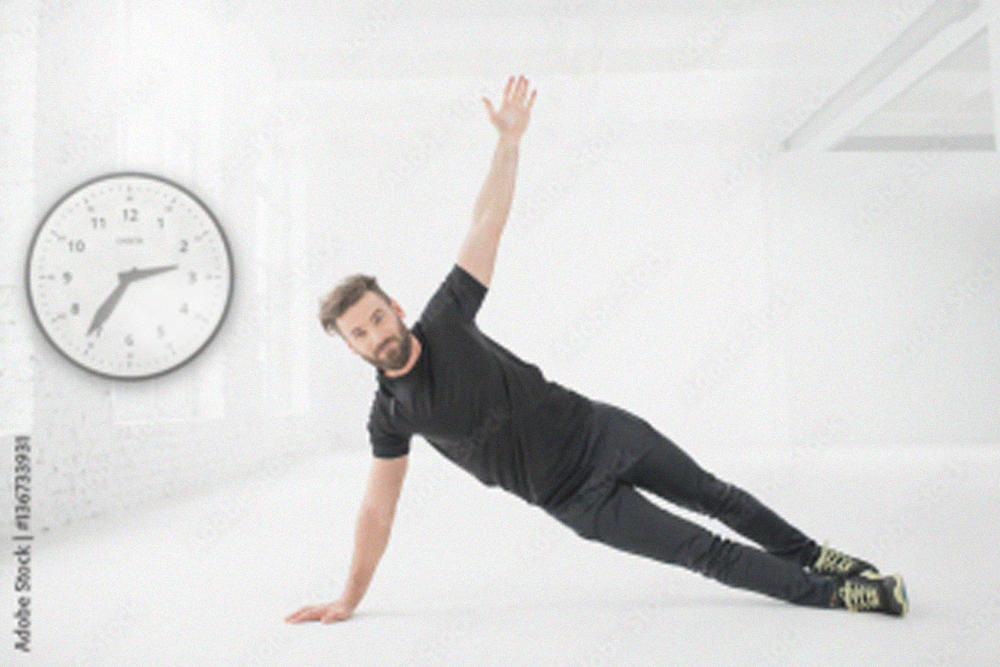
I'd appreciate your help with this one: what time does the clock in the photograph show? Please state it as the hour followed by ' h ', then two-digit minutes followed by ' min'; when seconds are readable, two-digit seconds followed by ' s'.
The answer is 2 h 36 min
